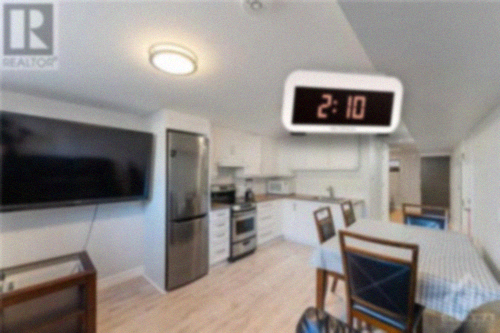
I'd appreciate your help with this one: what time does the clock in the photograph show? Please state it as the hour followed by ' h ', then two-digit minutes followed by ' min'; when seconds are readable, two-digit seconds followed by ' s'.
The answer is 2 h 10 min
